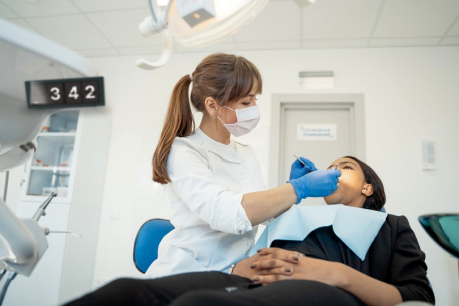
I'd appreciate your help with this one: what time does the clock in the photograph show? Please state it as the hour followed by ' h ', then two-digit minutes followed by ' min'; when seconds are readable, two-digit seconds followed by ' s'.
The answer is 3 h 42 min
